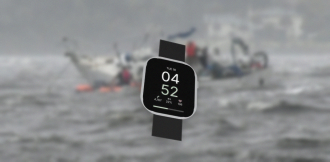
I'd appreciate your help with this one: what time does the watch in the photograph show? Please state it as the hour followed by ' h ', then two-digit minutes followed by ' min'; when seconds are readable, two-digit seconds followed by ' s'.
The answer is 4 h 52 min
